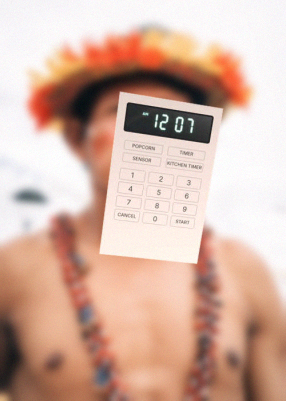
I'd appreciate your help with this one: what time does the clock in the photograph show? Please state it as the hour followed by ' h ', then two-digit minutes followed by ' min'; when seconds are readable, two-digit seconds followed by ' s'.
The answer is 12 h 07 min
